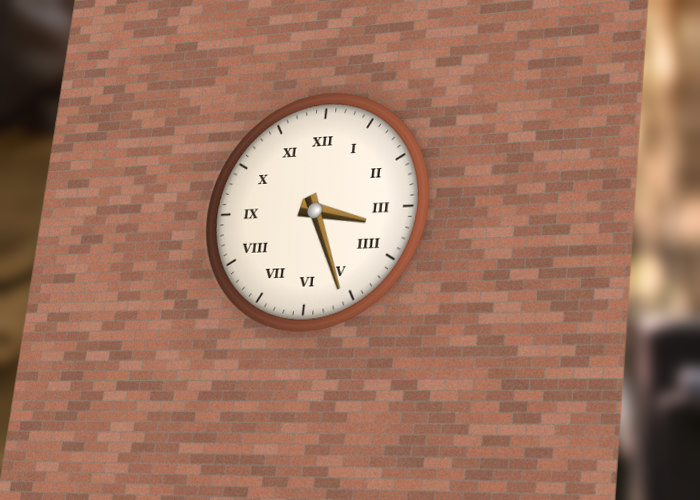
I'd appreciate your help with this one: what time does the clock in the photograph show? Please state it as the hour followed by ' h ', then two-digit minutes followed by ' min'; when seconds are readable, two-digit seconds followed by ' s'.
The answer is 3 h 26 min
